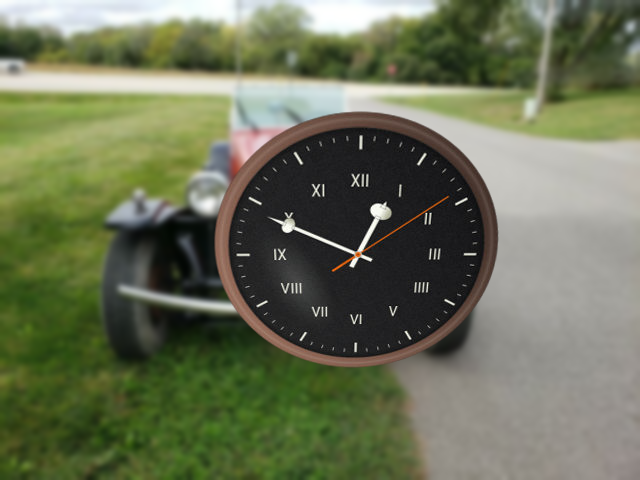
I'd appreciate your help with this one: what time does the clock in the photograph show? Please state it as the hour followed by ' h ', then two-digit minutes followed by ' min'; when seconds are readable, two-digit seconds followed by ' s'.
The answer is 12 h 49 min 09 s
